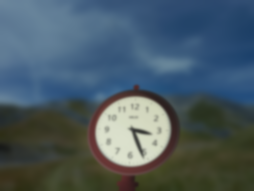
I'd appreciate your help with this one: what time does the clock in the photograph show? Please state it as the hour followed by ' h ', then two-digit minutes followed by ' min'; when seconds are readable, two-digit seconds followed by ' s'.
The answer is 3 h 26 min
